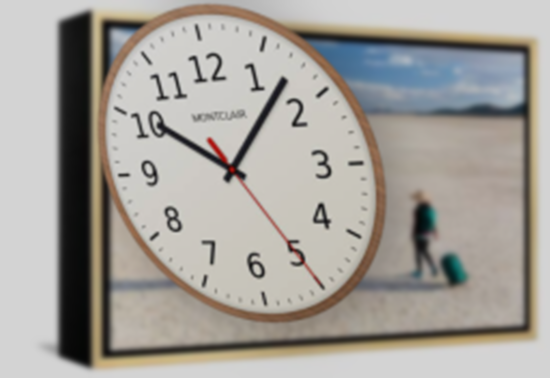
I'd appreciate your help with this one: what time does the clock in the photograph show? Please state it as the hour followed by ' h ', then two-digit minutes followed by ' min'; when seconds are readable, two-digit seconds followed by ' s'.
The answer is 10 h 07 min 25 s
